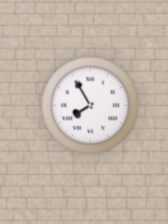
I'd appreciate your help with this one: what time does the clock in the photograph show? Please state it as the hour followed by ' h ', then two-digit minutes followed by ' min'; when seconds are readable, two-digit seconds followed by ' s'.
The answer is 7 h 55 min
